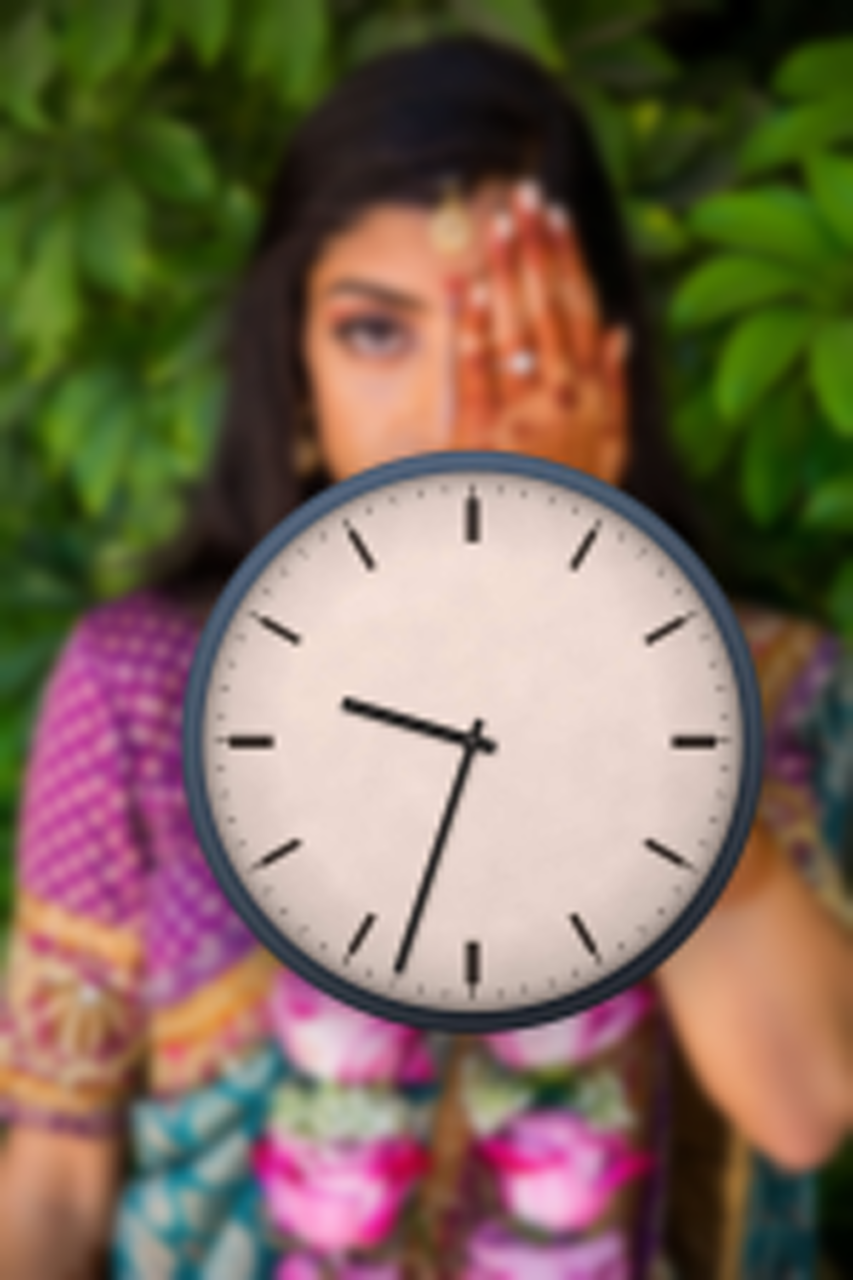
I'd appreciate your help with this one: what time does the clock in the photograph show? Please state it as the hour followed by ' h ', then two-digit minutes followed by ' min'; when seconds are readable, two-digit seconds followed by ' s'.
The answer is 9 h 33 min
